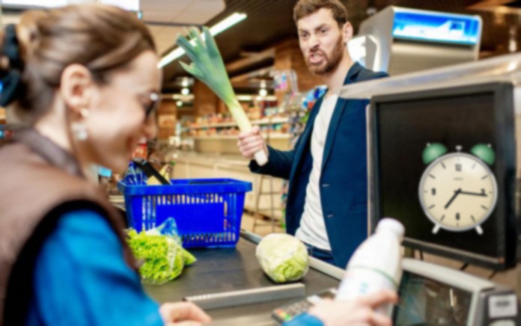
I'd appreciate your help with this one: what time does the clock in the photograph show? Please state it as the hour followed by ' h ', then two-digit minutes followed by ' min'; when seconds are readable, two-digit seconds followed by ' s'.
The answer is 7 h 16 min
